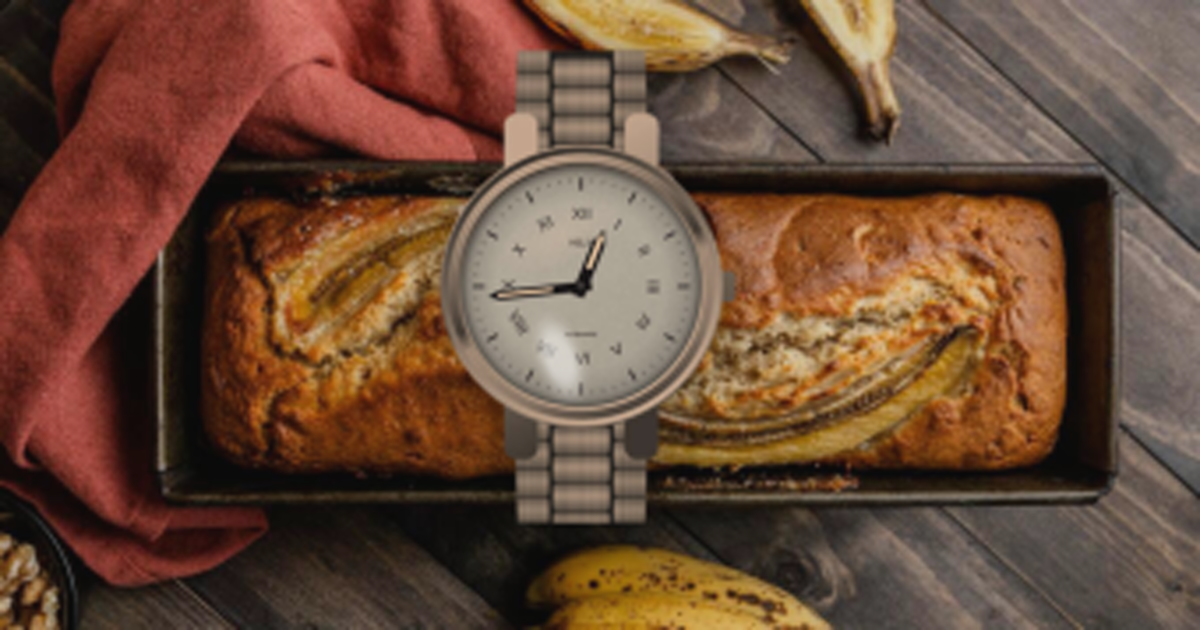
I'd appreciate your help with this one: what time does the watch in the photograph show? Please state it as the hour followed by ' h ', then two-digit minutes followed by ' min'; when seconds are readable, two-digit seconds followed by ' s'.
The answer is 12 h 44 min
